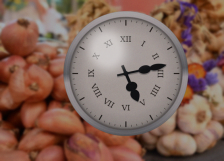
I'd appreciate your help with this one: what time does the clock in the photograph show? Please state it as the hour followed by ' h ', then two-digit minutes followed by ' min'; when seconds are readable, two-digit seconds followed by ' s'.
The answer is 5 h 13 min
